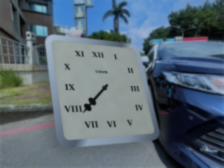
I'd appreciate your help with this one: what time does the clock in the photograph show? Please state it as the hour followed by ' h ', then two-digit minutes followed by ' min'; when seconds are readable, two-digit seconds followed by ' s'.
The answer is 7 h 38 min
